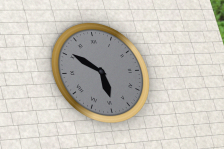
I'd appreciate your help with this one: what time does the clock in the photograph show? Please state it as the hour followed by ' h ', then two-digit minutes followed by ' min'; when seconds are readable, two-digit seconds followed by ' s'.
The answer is 5 h 51 min
